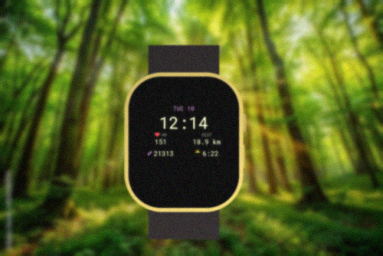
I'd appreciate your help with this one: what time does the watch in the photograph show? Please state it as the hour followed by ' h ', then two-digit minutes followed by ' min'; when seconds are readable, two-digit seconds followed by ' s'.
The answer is 12 h 14 min
